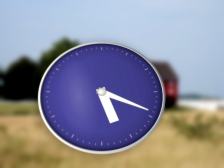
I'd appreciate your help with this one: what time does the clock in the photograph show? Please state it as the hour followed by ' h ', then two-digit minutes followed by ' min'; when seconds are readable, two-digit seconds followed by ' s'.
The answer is 5 h 19 min
